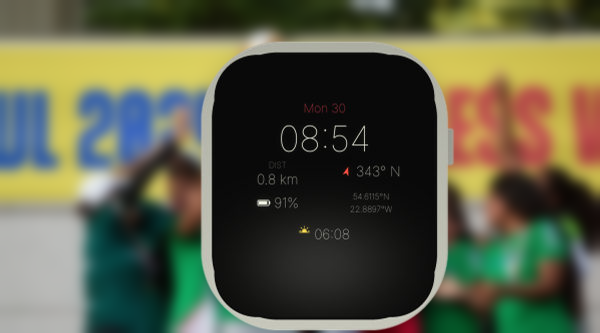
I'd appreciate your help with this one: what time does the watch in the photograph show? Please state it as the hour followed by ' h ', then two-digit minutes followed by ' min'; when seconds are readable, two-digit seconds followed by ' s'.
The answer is 8 h 54 min
